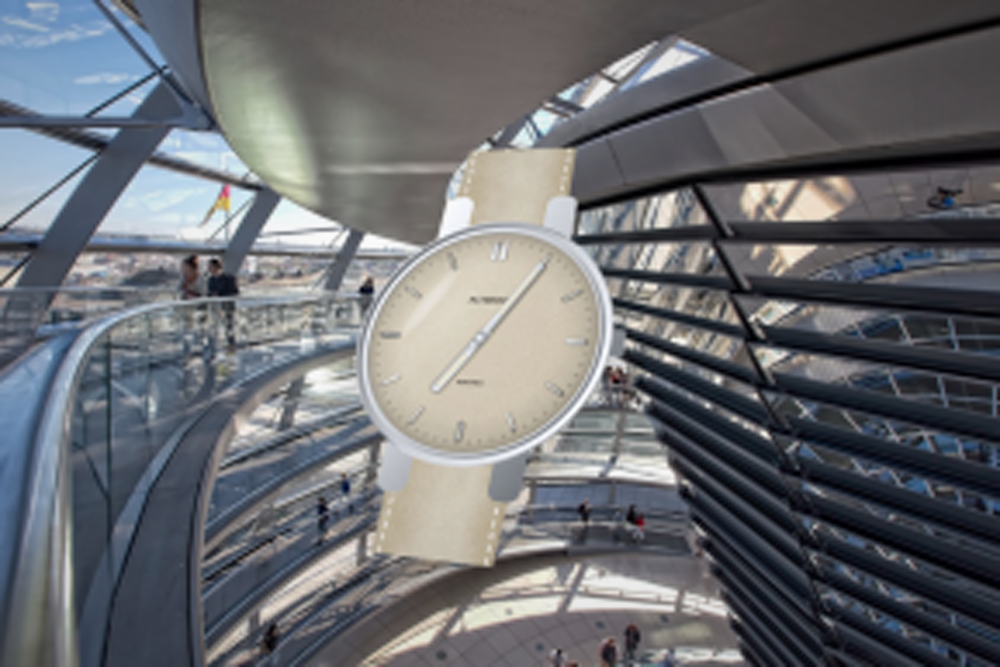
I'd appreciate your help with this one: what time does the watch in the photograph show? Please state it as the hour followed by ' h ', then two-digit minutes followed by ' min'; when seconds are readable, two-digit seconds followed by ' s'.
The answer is 7 h 05 min
